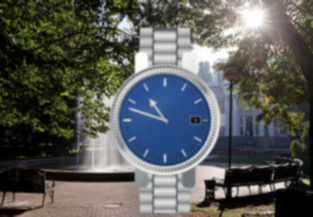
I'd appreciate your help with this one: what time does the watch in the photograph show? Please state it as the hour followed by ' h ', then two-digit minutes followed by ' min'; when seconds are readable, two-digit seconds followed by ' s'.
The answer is 10 h 48 min
